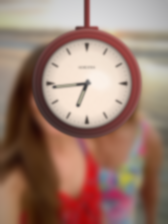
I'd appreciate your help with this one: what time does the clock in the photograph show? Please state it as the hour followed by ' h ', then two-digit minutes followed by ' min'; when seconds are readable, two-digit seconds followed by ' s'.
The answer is 6 h 44 min
